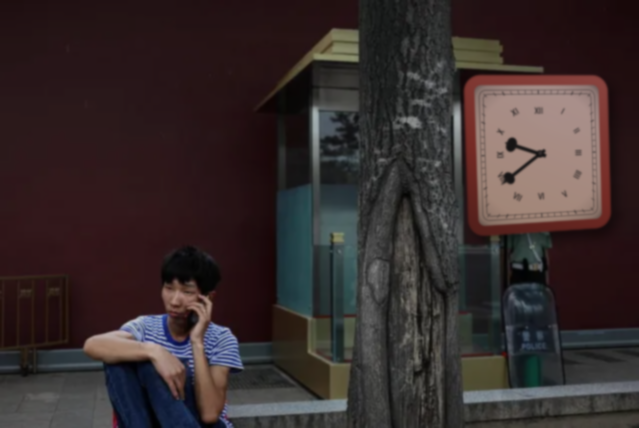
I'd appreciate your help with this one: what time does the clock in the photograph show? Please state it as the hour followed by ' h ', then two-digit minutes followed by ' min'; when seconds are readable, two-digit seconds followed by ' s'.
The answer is 9 h 39 min
